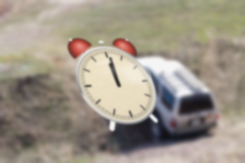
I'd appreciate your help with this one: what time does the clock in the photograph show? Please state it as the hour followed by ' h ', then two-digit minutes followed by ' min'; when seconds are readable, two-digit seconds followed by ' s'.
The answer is 12 h 01 min
